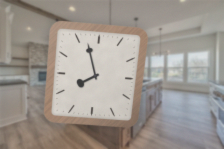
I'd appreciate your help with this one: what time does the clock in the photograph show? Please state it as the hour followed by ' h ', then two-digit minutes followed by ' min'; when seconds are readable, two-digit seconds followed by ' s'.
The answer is 7 h 57 min
